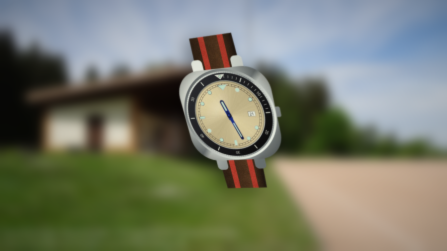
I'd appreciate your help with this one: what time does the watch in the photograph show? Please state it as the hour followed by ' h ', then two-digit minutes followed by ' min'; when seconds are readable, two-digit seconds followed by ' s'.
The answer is 11 h 27 min
